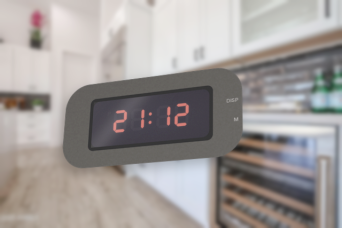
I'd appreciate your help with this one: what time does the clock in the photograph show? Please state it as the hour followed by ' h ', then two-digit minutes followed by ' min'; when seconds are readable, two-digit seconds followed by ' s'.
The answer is 21 h 12 min
